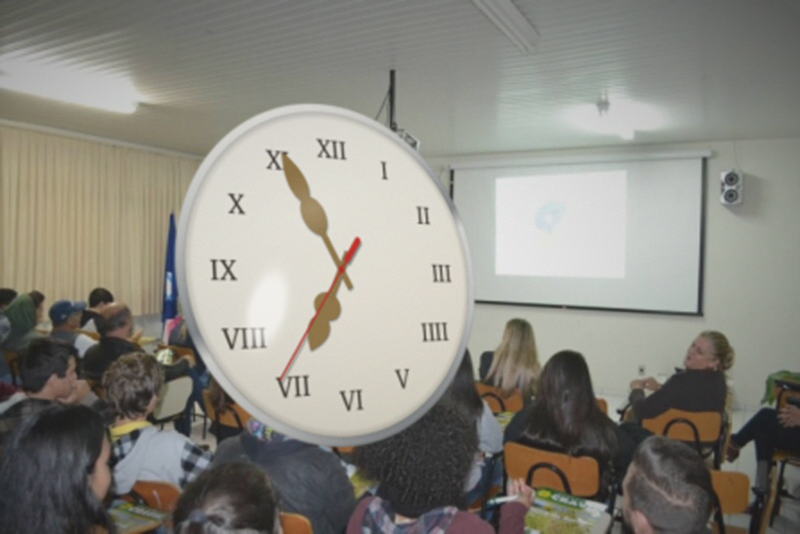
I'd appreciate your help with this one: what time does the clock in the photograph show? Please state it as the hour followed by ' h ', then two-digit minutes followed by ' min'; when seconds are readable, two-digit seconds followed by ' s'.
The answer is 6 h 55 min 36 s
